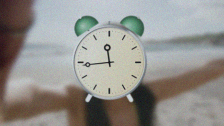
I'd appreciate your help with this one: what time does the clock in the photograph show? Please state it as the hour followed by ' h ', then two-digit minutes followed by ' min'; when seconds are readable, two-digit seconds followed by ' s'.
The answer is 11 h 44 min
